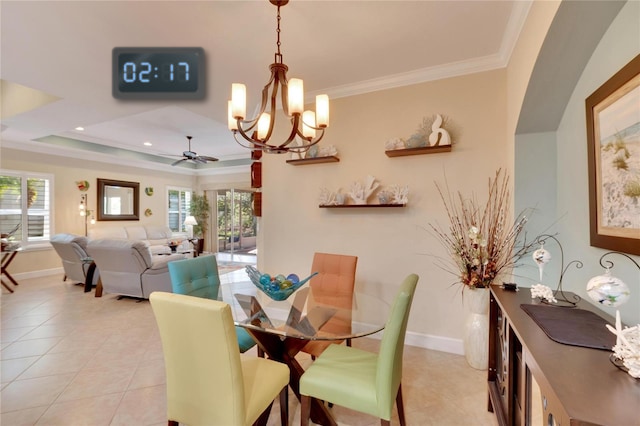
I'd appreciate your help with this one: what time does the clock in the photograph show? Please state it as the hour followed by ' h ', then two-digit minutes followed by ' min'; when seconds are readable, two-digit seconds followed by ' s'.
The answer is 2 h 17 min
